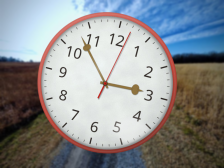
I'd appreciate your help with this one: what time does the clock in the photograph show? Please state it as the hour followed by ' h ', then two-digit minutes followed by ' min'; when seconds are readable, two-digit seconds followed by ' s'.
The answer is 2 h 53 min 02 s
